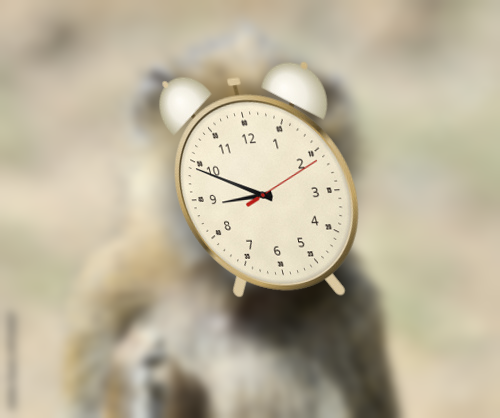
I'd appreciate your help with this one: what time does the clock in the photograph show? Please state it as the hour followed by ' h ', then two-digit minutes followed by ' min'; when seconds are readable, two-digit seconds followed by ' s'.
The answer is 8 h 49 min 11 s
